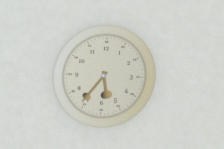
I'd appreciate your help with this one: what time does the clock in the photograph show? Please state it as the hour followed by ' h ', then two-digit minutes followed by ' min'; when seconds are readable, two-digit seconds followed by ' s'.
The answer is 5 h 36 min
